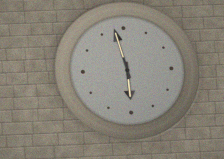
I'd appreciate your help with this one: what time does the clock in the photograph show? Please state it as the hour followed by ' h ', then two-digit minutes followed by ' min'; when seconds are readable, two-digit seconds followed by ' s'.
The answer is 5 h 58 min
